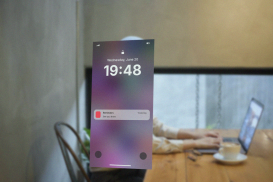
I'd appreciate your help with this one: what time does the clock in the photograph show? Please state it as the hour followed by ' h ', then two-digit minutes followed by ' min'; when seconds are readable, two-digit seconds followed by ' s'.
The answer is 19 h 48 min
